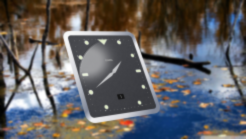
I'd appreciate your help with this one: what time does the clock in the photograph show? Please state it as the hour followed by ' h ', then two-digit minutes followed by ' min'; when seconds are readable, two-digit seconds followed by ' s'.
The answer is 1 h 40 min
